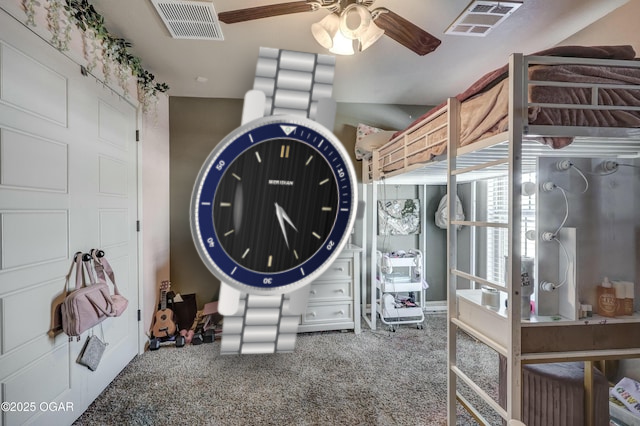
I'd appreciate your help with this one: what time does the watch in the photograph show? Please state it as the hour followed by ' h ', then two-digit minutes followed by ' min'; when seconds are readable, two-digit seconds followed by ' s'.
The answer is 4 h 26 min
